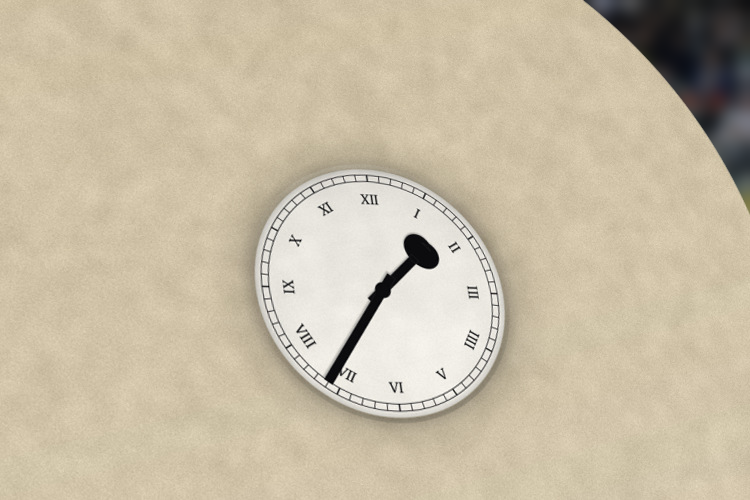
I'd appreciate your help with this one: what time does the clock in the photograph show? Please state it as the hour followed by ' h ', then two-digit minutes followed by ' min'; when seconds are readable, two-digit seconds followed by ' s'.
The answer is 1 h 36 min
